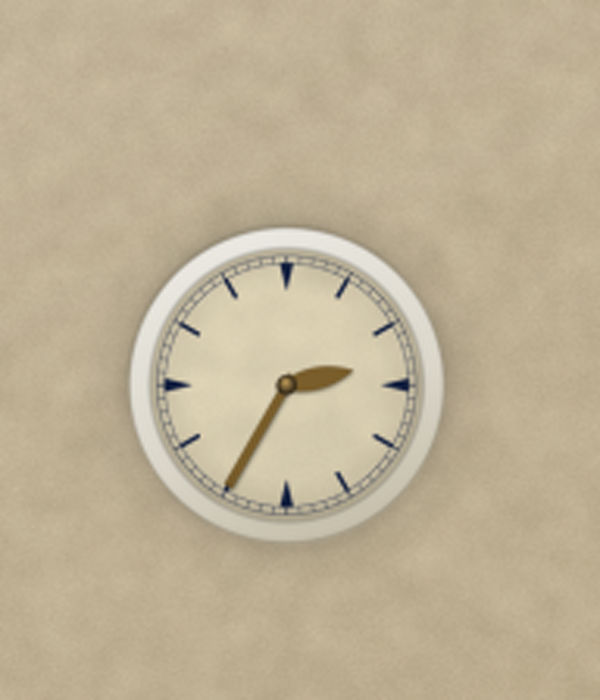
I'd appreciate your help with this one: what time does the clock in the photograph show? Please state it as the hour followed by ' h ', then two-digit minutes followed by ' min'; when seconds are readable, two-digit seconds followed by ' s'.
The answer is 2 h 35 min
